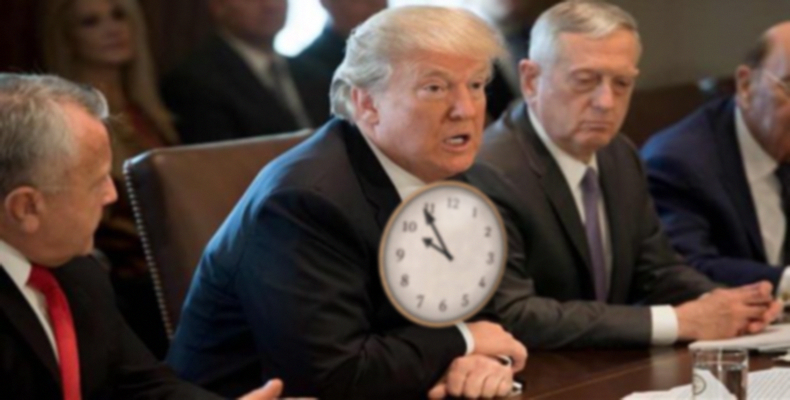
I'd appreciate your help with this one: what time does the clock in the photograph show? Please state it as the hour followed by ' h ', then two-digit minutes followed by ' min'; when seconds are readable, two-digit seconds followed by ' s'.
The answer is 9 h 54 min
